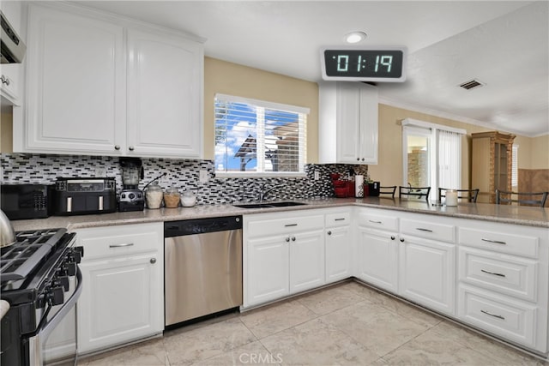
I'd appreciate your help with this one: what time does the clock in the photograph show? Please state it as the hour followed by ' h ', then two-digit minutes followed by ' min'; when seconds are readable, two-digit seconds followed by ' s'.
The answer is 1 h 19 min
